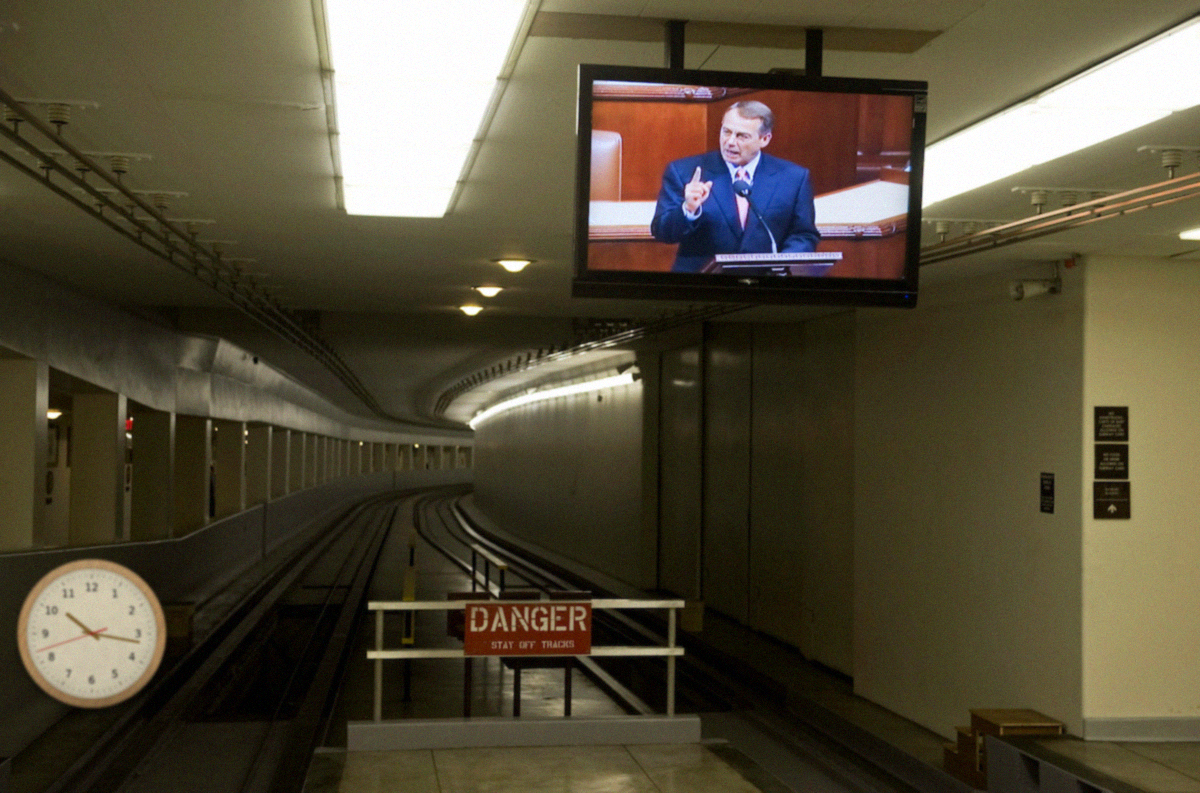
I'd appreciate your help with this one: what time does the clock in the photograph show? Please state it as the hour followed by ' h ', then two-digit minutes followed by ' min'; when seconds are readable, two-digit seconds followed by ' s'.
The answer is 10 h 16 min 42 s
